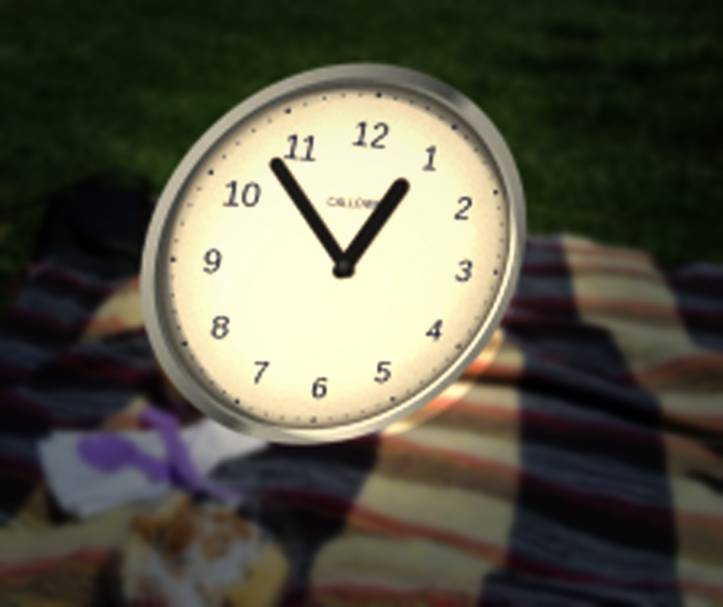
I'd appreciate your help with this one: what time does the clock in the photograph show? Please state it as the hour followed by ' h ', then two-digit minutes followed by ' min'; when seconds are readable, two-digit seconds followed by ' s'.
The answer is 12 h 53 min
